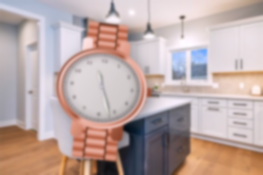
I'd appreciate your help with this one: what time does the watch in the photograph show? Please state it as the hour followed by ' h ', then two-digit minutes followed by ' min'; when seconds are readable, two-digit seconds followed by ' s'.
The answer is 11 h 27 min
